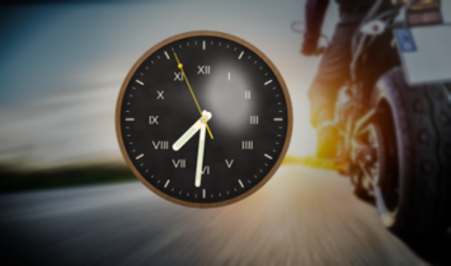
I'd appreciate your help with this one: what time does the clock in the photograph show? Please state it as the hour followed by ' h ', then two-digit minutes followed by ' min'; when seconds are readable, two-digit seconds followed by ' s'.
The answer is 7 h 30 min 56 s
